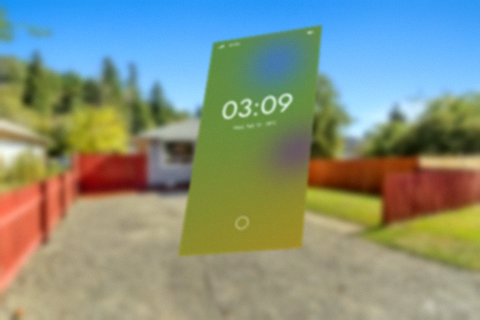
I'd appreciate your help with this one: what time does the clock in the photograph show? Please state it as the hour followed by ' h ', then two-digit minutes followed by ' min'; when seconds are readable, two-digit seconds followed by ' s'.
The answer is 3 h 09 min
